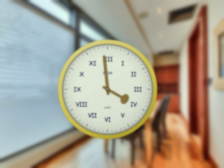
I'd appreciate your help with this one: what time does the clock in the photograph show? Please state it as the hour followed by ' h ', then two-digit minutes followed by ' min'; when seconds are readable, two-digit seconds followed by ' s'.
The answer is 3 h 59 min
